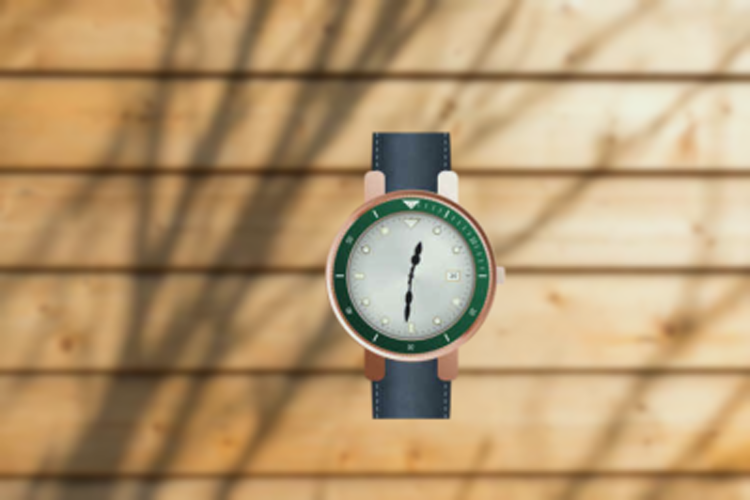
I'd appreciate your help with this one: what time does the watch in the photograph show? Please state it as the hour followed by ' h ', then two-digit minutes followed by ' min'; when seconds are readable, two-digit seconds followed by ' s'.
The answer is 12 h 31 min
